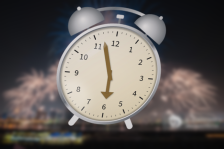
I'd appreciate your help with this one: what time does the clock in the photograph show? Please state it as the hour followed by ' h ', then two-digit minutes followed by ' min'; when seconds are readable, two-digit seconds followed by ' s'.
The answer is 5 h 57 min
